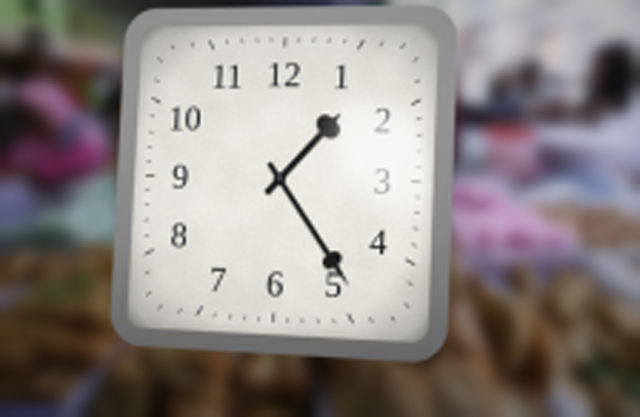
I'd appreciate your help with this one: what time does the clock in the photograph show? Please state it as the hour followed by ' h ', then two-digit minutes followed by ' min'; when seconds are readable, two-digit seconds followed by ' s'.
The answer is 1 h 24 min
